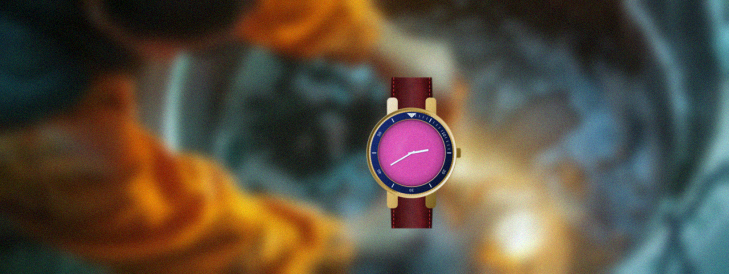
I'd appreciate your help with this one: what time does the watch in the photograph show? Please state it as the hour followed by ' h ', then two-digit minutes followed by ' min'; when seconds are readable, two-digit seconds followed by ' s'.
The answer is 2 h 40 min
